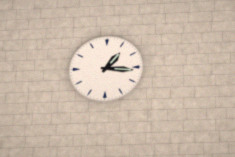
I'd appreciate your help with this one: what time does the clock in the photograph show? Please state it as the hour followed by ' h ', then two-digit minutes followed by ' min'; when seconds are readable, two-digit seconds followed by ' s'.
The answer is 1 h 16 min
